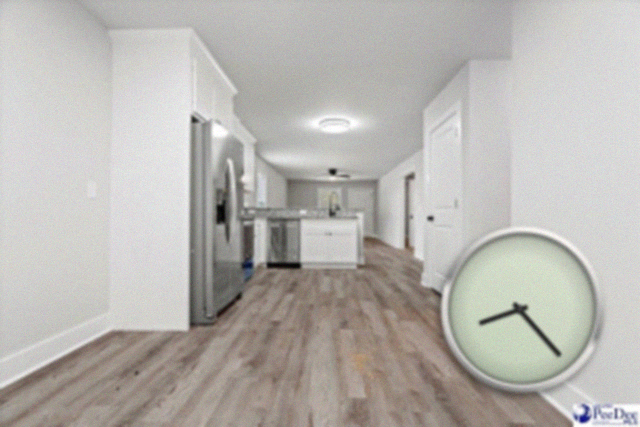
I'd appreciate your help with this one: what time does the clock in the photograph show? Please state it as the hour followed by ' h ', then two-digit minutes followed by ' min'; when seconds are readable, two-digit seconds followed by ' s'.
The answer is 8 h 23 min
